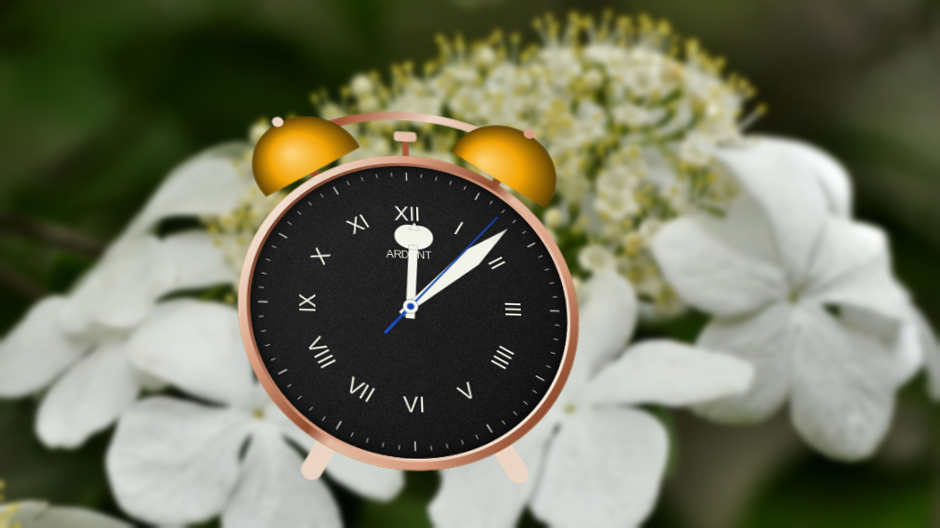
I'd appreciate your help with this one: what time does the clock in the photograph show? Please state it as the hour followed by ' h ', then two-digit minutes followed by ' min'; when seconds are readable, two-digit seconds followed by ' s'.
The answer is 12 h 08 min 07 s
